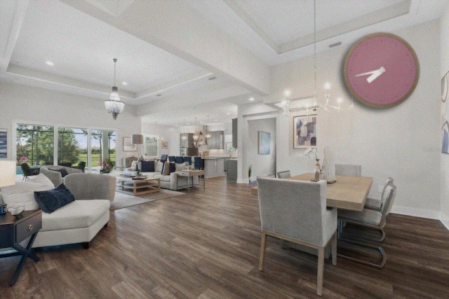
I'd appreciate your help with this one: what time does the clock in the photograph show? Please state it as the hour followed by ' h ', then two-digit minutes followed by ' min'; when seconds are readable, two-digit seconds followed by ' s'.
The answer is 7 h 43 min
